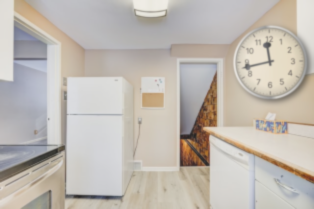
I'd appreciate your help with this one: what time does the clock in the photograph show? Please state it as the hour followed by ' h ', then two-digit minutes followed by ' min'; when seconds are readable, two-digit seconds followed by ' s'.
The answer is 11 h 43 min
